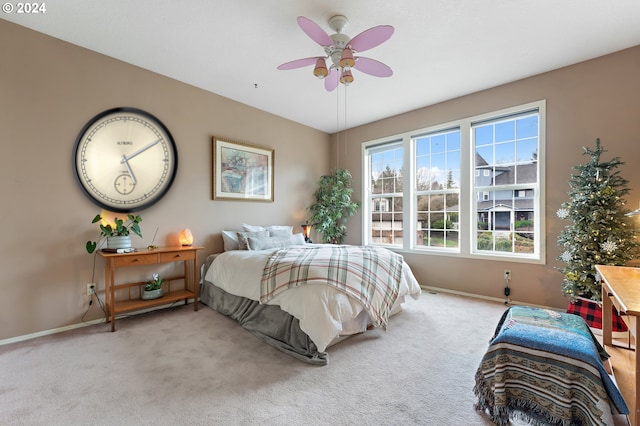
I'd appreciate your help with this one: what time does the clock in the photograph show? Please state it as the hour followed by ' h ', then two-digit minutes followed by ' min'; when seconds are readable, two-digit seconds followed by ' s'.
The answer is 5 h 10 min
